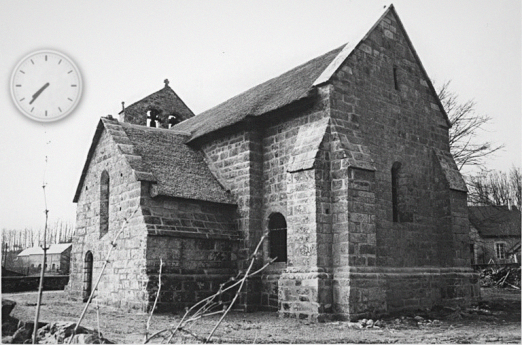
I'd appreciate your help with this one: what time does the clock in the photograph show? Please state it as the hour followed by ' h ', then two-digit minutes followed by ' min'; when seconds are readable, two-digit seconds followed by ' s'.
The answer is 7 h 37 min
